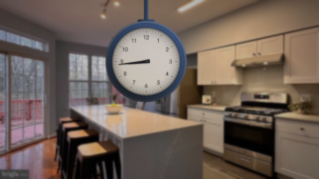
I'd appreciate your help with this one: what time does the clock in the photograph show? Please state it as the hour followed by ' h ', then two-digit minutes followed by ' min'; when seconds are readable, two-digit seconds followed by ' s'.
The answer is 8 h 44 min
